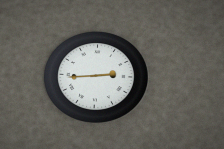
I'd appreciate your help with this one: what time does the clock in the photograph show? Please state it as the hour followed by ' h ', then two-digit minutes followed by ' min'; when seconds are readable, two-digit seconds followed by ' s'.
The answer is 2 h 44 min
